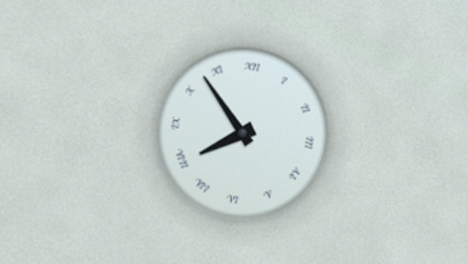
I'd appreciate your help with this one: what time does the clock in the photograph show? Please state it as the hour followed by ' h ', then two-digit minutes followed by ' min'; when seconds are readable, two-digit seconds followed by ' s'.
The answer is 7 h 53 min
